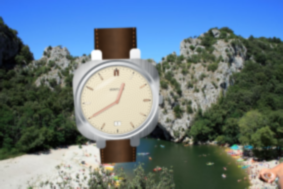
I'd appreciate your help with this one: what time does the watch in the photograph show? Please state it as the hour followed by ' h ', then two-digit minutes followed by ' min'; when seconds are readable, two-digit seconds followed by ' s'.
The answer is 12 h 40 min
